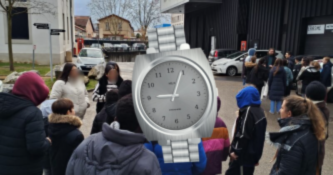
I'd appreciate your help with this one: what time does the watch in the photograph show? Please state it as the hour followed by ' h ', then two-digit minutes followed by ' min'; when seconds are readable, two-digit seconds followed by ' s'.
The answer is 9 h 04 min
